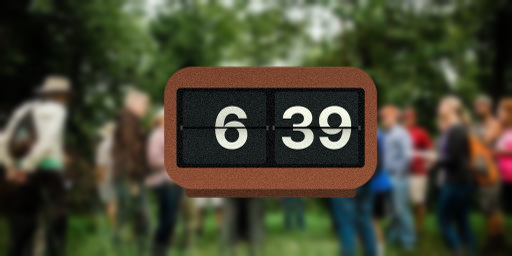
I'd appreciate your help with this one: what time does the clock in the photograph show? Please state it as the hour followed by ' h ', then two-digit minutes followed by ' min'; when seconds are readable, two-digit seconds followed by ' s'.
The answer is 6 h 39 min
